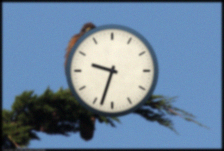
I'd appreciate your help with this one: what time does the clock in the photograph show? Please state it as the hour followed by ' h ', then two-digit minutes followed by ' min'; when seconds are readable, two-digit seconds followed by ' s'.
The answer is 9 h 33 min
